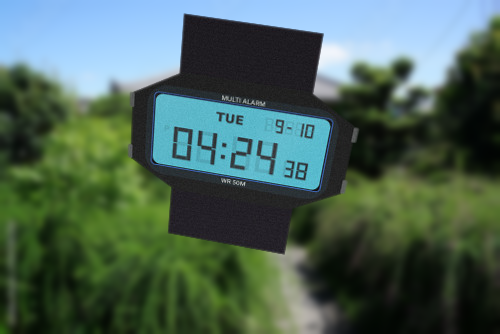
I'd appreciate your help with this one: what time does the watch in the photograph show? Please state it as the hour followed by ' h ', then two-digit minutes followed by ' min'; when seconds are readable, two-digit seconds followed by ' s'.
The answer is 4 h 24 min 38 s
